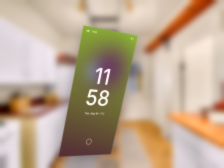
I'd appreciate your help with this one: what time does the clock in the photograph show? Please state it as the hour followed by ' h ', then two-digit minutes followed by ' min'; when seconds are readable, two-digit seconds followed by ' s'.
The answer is 11 h 58 min
